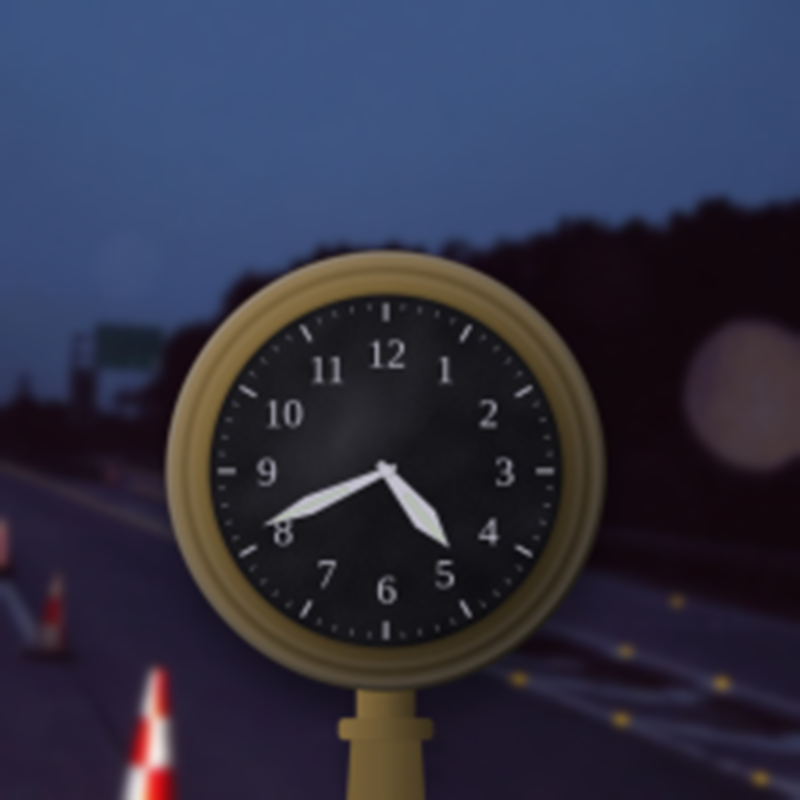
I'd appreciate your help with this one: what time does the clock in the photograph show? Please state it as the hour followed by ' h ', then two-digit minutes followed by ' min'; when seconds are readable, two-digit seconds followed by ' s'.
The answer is 4 h 41 min
